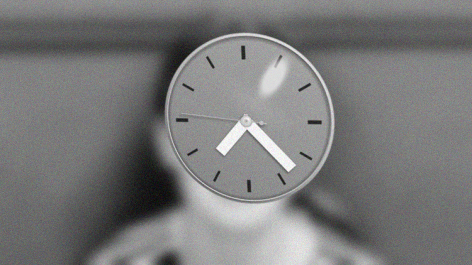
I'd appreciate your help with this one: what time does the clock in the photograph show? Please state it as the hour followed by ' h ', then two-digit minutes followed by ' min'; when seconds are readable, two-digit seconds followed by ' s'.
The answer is 7 h 22 min 46 s
